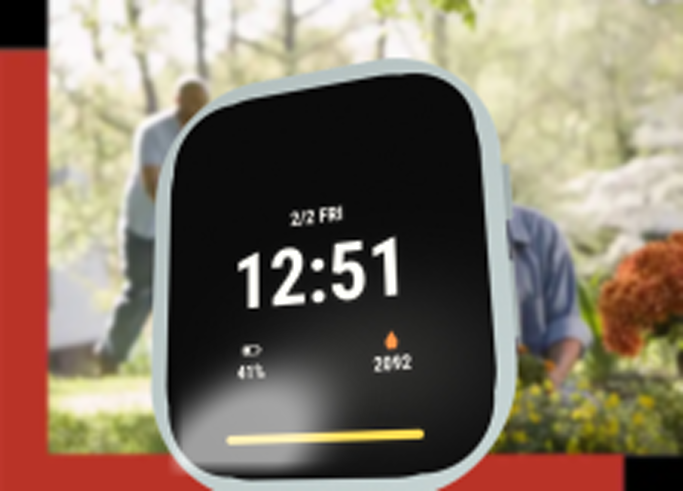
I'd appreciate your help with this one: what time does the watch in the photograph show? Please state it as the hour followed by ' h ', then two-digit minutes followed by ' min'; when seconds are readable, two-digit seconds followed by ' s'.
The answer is 12 h 51 min
